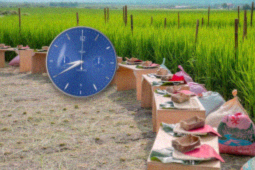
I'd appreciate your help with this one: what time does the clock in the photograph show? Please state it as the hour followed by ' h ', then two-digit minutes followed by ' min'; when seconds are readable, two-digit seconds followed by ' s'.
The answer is 8 h 40 min
